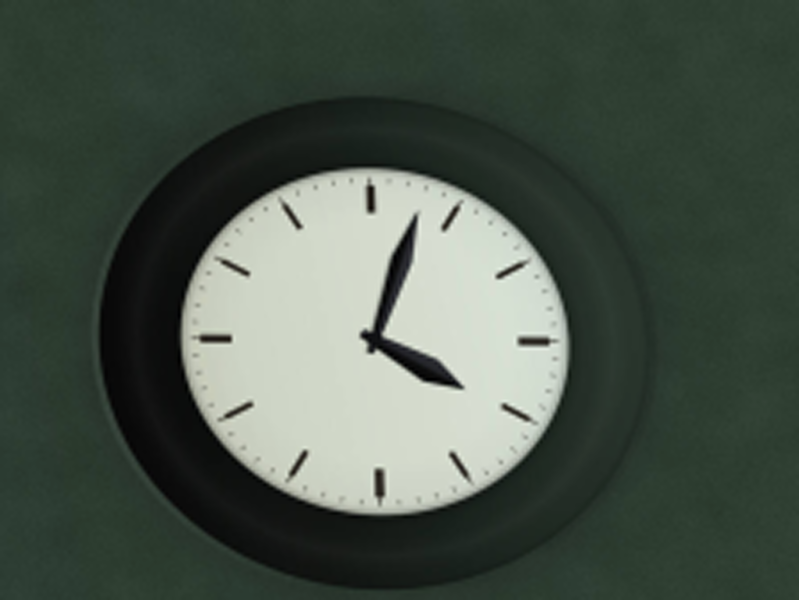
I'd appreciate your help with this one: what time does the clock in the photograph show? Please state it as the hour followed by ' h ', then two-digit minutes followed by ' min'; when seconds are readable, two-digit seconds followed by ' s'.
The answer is 4 h 03 min
